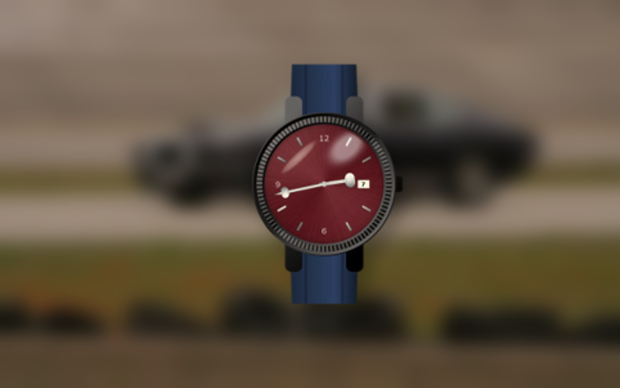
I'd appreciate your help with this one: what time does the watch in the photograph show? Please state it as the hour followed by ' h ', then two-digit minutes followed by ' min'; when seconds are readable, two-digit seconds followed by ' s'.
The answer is 2 h 43 min
